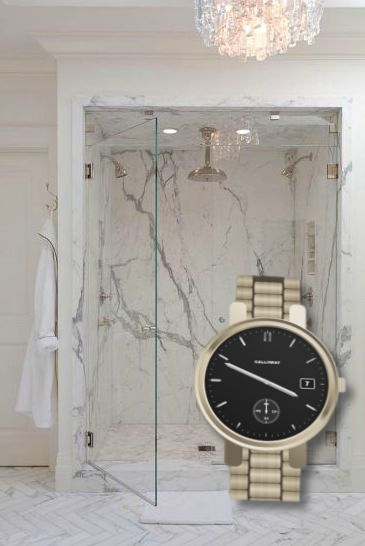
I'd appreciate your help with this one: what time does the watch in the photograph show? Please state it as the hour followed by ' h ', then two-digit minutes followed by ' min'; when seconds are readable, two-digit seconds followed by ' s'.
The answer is 3 h 49 min
